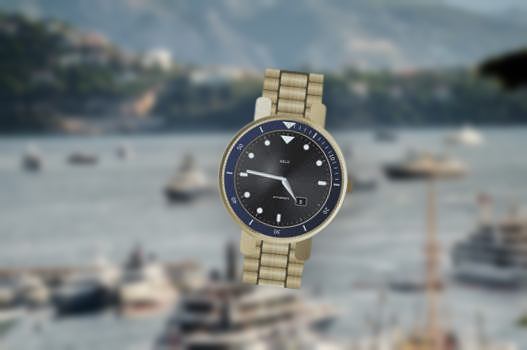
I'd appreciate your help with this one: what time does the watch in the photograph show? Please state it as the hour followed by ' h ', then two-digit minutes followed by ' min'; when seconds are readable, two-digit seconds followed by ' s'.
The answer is 4 h 46 min
